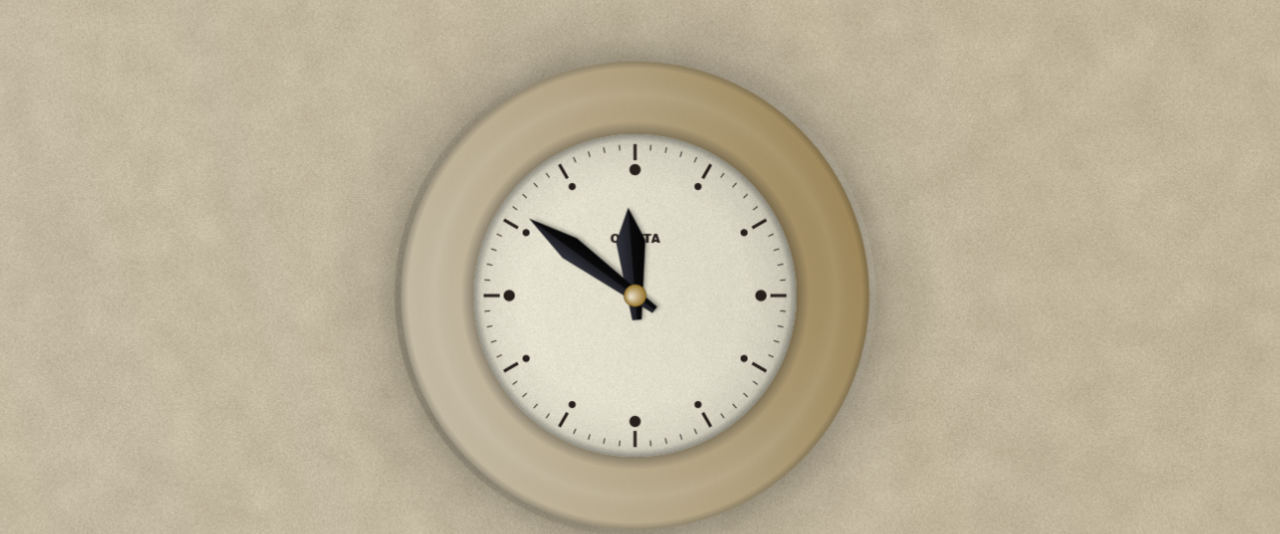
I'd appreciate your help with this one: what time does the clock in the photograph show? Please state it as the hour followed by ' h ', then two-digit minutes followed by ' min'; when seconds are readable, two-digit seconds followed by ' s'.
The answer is 11 h 51 min
